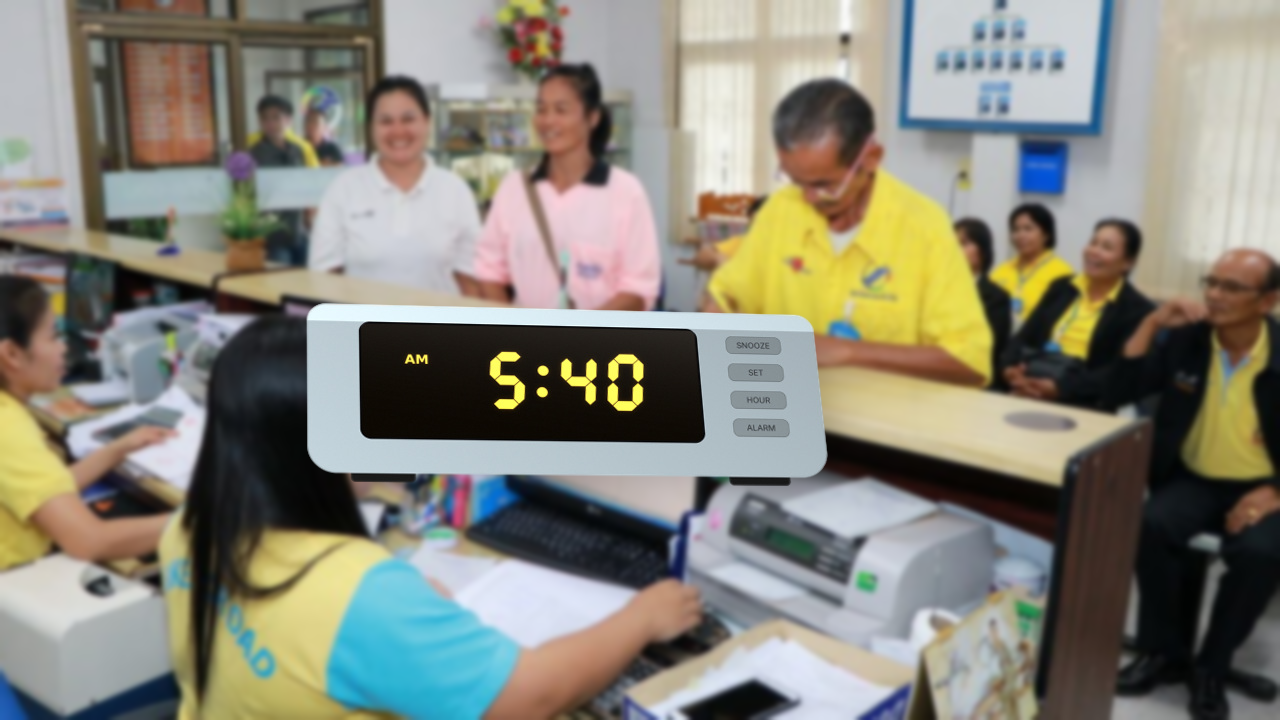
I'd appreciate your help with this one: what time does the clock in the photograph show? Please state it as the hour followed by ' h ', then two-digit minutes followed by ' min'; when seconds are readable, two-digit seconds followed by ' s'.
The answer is 5 h 40 min
